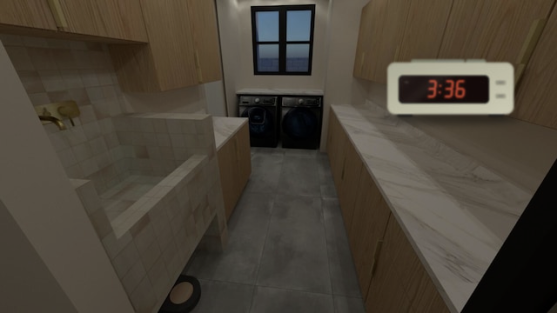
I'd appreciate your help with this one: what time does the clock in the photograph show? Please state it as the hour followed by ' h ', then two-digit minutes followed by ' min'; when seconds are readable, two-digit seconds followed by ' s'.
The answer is 3 h 36 min
